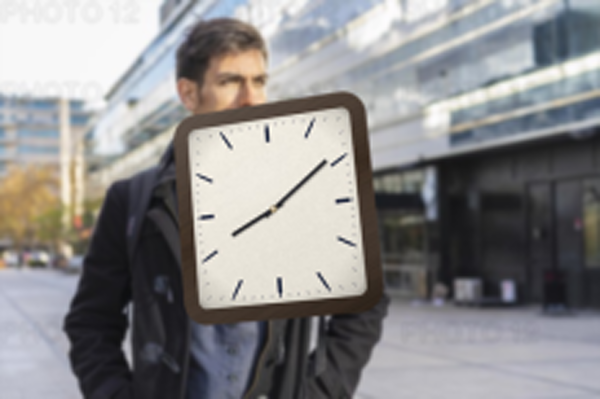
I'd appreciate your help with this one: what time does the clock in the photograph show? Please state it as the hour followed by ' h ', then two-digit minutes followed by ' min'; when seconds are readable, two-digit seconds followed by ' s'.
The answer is 8 h 09 min
